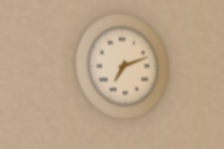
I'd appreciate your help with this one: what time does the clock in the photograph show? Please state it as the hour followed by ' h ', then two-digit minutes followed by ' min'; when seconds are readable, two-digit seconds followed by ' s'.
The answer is 7 h 12 min
